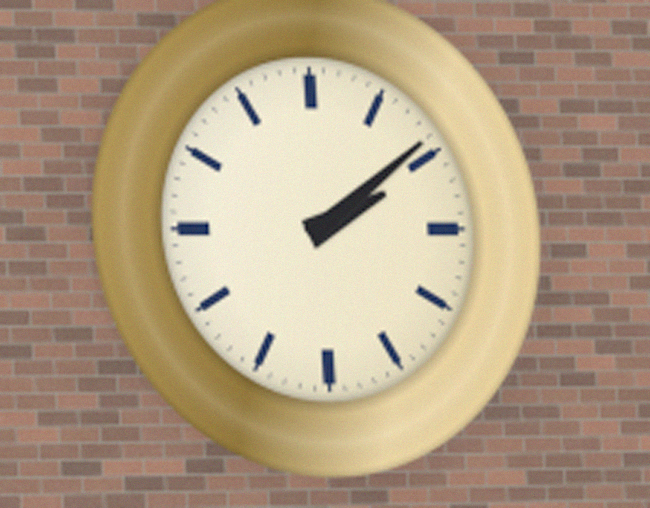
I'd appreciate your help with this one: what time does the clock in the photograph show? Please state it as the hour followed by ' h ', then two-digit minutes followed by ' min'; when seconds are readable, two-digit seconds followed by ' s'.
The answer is 2 h 09 min
